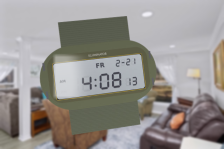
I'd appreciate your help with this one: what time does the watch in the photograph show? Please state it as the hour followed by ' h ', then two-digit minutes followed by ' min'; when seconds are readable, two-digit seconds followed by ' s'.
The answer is 4 h 08 min 13 s
